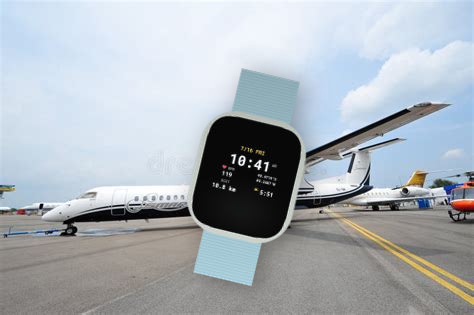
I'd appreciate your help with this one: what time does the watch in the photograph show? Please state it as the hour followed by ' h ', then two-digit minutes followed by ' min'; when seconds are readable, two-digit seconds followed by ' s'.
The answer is 10 h 41 min
